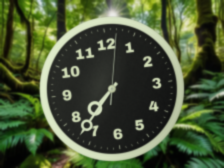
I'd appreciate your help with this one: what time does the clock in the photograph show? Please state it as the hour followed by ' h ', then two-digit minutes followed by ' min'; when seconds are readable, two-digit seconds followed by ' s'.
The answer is 7 h 37 min 02 s
